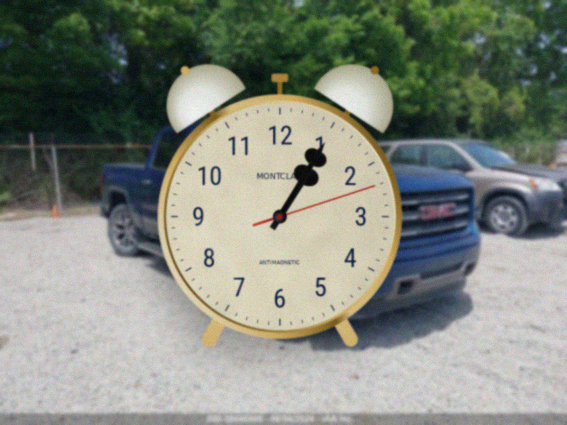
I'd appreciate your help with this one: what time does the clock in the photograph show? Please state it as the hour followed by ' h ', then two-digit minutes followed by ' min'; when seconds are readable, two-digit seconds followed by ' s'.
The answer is 1 h 05 min 12 s
